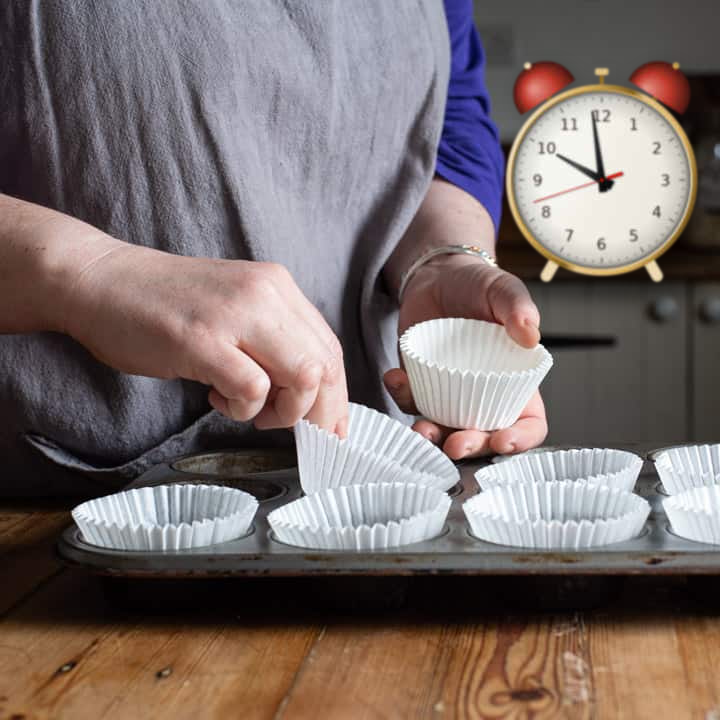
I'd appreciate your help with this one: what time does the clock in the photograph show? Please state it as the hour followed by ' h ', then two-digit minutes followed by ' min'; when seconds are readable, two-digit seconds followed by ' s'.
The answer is 9 h 58 min 42 s
